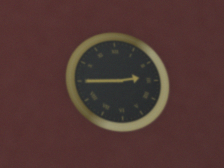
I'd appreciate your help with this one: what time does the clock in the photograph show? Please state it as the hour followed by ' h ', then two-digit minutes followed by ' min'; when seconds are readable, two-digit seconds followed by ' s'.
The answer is 2 h 45 min
